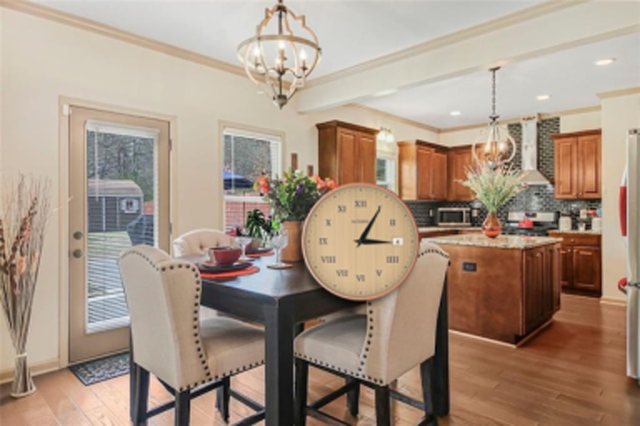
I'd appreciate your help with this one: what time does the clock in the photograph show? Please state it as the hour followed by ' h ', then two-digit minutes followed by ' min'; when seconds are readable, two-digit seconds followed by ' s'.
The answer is 3 h 05 min
